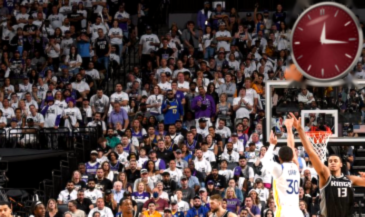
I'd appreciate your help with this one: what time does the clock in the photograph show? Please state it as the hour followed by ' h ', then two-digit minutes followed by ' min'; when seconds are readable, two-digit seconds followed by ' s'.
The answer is 12 h 16 min
